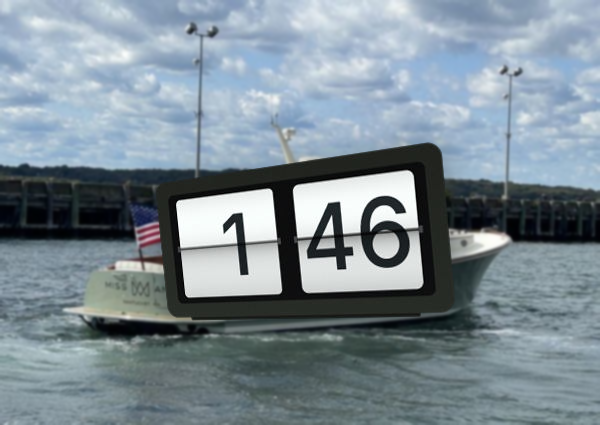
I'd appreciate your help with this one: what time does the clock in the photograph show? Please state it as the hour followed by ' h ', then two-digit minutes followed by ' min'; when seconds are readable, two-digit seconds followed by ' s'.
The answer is 1 h 46 min
